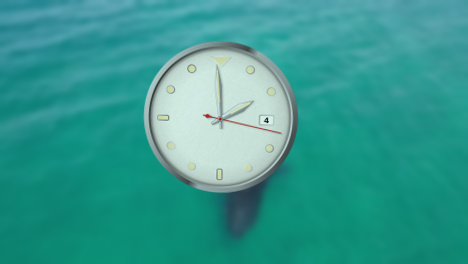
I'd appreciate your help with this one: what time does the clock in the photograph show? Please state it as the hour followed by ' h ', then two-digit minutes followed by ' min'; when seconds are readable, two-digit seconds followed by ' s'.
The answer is 1 h 59 min 17 s
